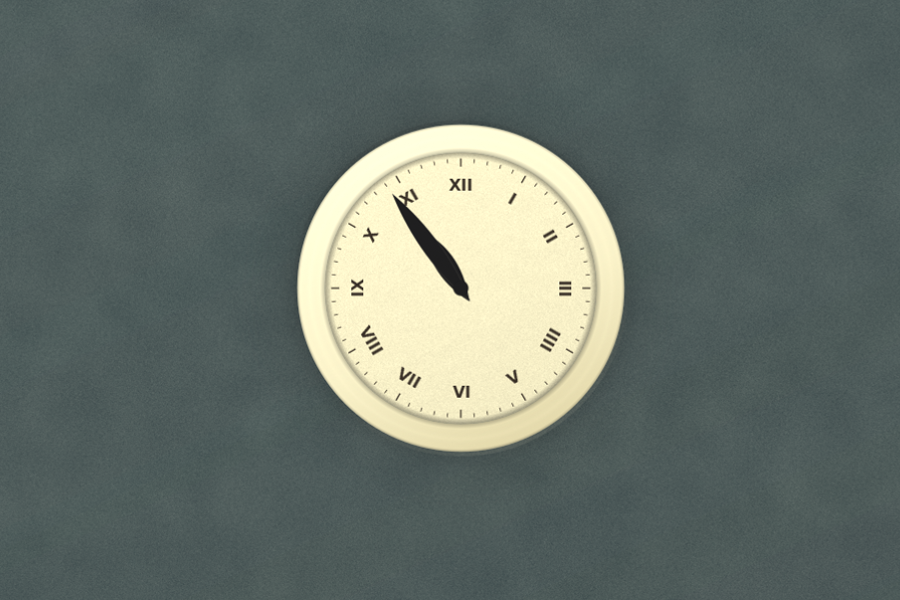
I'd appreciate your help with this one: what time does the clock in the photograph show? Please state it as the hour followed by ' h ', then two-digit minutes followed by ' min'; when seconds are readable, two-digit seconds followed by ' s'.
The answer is 10 h 54 min
